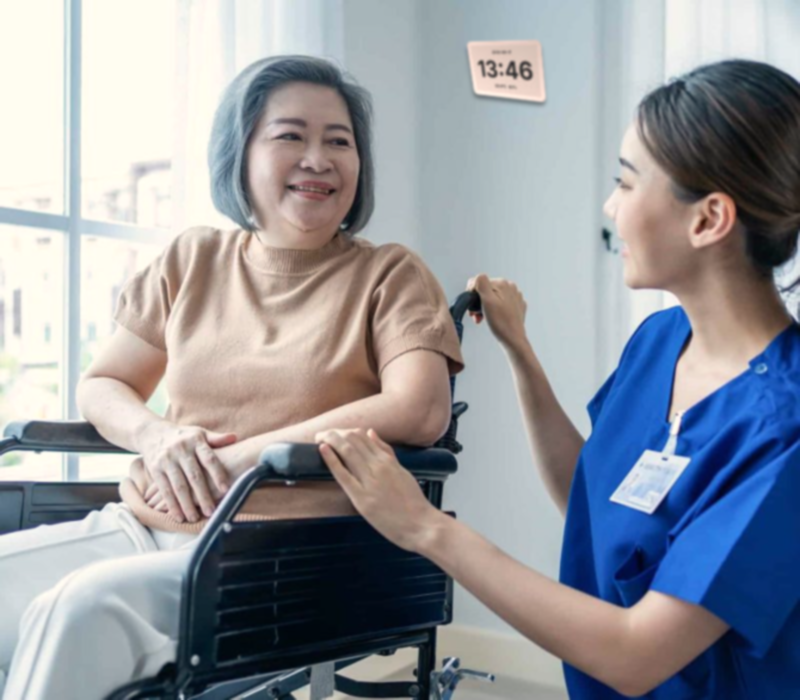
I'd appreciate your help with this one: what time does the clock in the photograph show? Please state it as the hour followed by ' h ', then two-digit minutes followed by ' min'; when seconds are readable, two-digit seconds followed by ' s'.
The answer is 13 h 46 min
